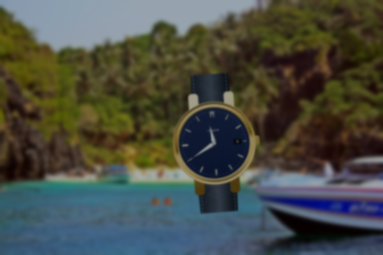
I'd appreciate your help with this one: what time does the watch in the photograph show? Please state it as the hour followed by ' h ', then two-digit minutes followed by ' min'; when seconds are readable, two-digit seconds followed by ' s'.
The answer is 11 h 40 min
